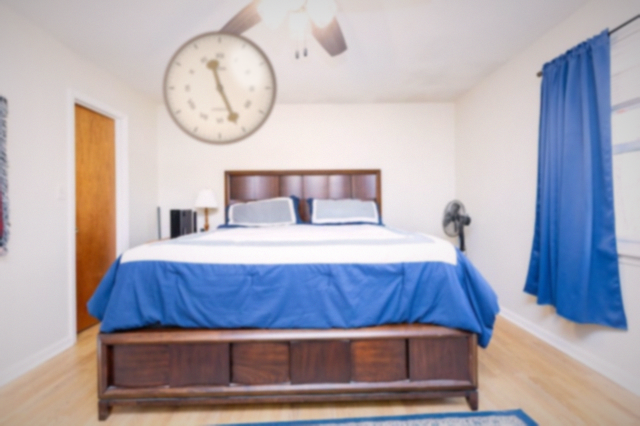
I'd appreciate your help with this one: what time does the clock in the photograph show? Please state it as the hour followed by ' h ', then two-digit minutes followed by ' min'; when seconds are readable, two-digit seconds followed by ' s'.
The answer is 11 h 26 min
